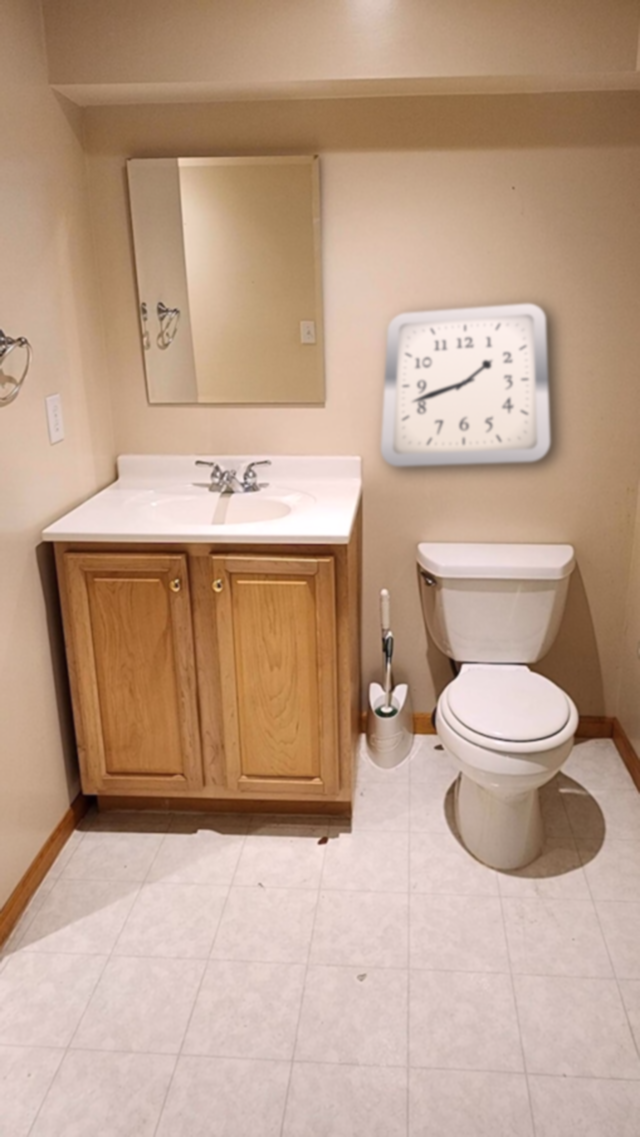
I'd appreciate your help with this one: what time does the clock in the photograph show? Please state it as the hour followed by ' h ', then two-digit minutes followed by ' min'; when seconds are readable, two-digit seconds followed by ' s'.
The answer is 1 h 42 min
